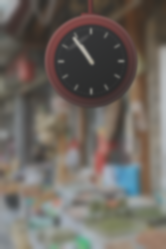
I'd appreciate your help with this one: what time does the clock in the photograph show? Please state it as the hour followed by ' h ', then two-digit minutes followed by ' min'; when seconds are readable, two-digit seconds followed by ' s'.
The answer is 10 h 54 min
